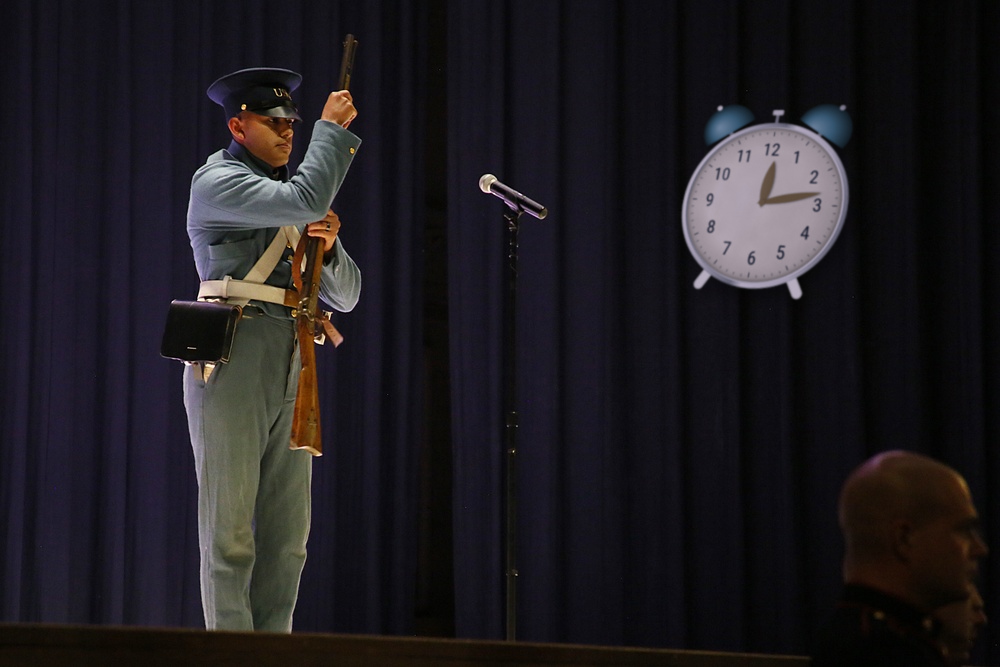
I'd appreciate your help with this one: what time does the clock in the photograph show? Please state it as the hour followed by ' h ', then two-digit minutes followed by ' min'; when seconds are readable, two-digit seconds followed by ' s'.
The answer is 12 h 13 min
